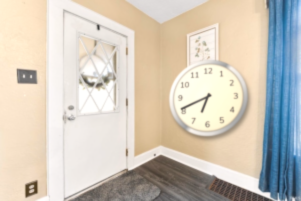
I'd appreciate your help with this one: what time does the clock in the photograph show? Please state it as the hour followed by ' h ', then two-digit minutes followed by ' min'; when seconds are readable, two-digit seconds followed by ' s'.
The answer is 6 h 41 min
